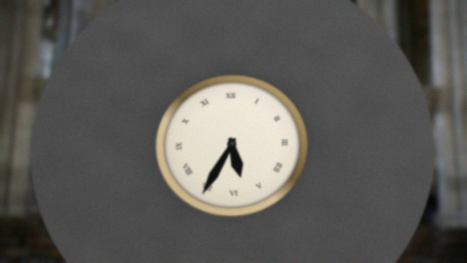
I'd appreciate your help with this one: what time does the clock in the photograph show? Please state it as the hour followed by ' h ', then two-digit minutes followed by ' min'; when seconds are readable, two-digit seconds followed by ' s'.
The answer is 5 h 35 min
